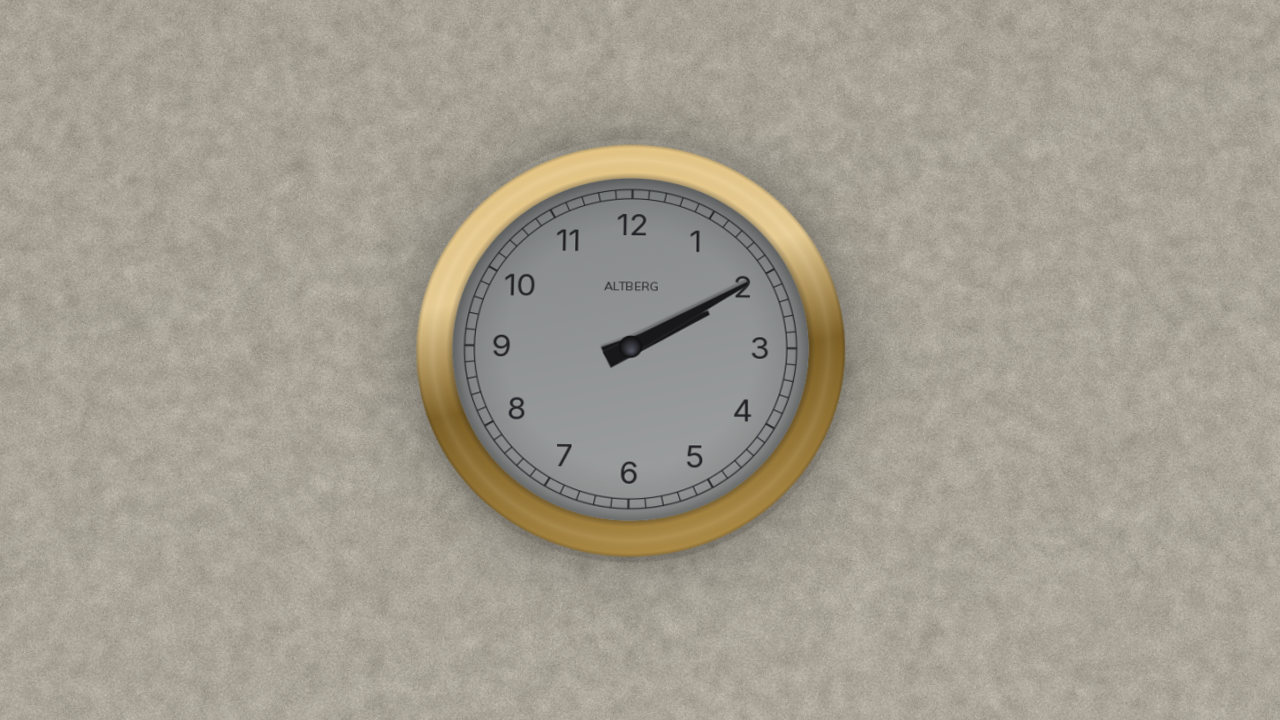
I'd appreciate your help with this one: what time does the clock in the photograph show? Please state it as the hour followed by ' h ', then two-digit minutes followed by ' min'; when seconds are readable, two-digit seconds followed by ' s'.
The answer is 2 h 10 min
